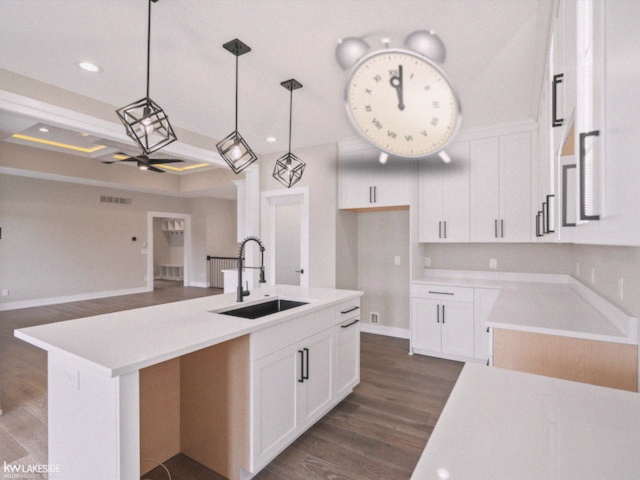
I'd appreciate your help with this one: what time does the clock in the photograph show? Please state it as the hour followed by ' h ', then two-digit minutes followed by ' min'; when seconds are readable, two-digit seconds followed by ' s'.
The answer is 12 h 02 min
